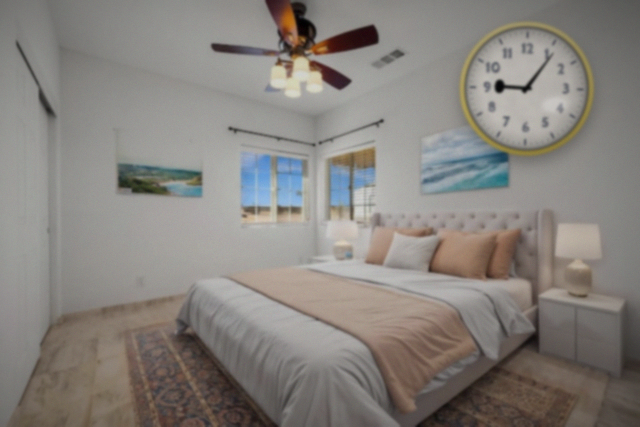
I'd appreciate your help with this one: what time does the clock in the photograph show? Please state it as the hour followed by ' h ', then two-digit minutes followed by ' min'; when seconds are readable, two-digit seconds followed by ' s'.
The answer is 9 h 06 min
